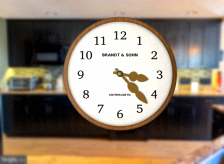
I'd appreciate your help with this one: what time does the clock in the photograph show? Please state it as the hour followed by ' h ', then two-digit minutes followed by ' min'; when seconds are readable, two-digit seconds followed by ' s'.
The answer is 3 h 23 min
